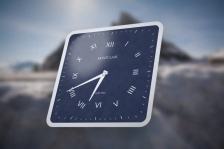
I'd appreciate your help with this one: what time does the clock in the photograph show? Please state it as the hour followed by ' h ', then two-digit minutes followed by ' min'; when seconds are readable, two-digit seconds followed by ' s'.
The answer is 6 h 41 min
